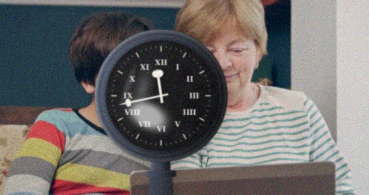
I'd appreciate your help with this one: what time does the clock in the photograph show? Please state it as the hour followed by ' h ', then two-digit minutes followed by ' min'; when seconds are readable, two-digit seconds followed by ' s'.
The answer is 11 h 43 min
